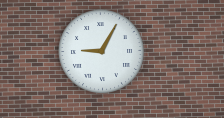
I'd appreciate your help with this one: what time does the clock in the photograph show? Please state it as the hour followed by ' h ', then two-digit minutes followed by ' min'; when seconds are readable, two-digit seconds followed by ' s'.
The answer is 9 h 05 min
